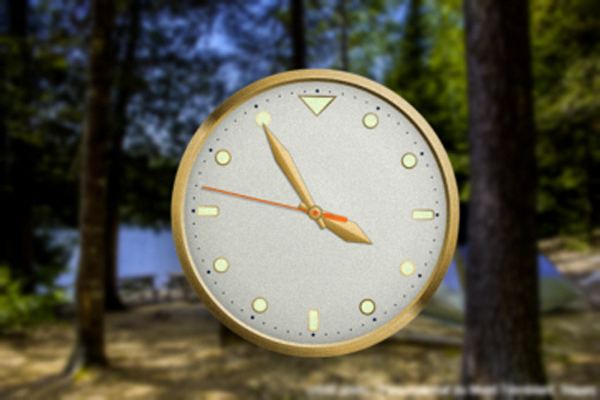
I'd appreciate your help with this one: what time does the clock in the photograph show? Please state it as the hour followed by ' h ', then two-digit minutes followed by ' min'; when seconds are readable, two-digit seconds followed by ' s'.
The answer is 3 h 54 min 47 s
